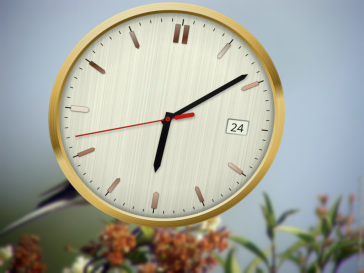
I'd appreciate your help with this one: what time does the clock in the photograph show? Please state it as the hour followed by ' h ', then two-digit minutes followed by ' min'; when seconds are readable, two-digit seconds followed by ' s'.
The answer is 6 h 08 min 42 s
